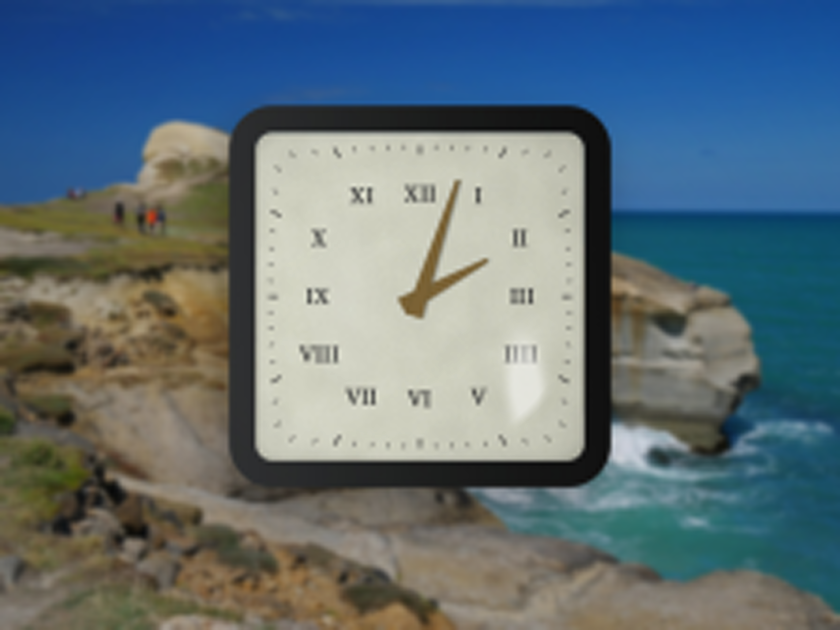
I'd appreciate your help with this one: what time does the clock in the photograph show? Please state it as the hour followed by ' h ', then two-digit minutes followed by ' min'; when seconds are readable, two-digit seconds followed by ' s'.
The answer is 2 h 03 min
